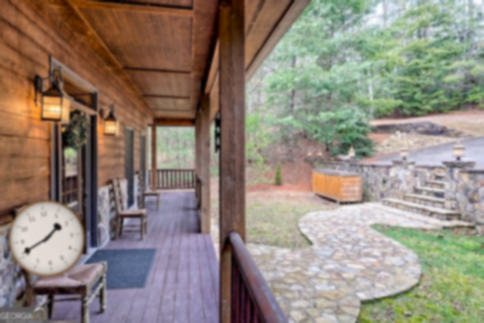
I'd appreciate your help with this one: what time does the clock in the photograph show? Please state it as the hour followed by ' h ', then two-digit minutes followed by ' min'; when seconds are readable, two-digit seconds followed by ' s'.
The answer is 1 h 41 min
